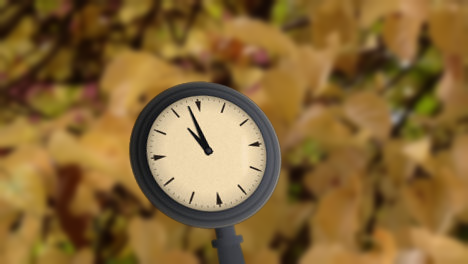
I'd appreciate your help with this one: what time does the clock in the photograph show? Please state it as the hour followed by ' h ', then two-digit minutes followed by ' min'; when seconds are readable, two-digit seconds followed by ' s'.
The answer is 10 h 58 min
